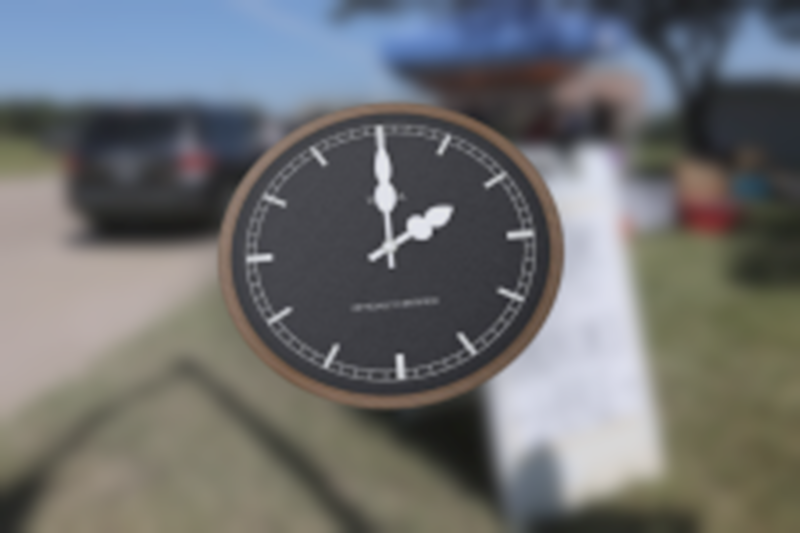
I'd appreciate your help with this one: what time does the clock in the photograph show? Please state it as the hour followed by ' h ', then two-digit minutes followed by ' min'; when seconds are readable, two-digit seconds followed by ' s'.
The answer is 2 h 00 min
